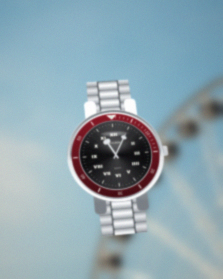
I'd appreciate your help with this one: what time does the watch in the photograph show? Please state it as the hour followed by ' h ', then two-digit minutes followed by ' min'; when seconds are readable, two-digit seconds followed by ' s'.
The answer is 11 h 05 min
